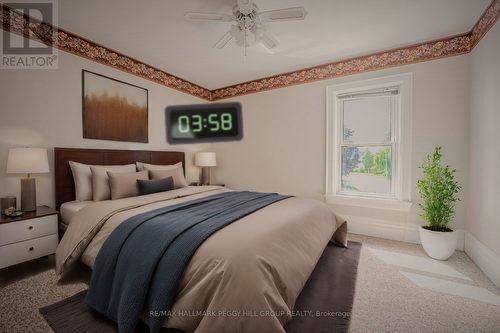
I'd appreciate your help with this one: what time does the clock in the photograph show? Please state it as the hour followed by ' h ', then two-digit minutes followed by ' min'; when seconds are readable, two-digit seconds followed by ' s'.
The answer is 3 h 58 min
